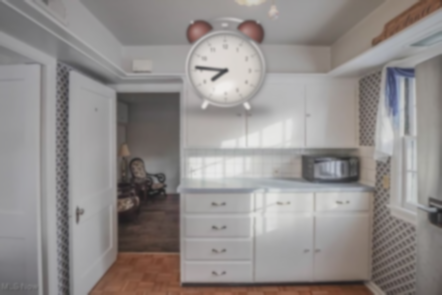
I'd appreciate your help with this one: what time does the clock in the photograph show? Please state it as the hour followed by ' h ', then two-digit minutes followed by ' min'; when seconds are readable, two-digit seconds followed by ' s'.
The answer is 7 h 46 min
